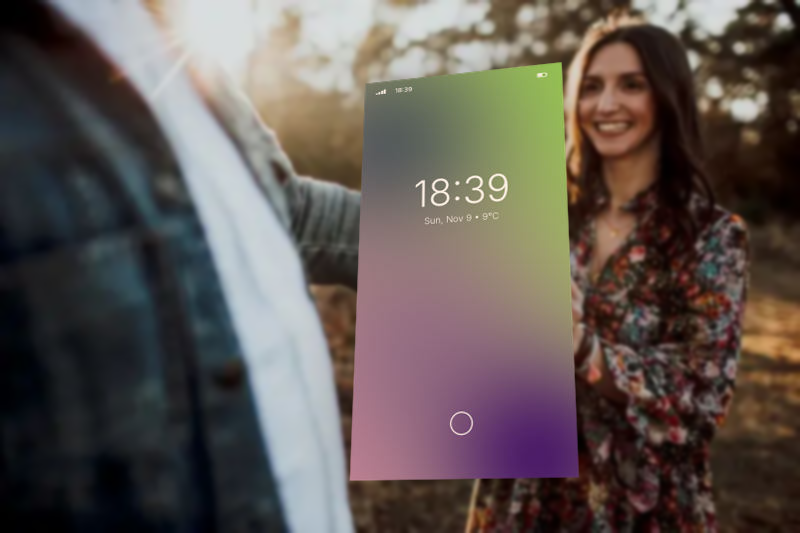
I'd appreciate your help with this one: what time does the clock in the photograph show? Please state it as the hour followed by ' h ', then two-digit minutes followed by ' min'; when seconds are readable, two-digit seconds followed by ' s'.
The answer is 18 h 39 min
